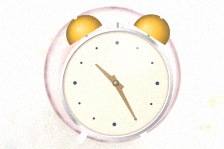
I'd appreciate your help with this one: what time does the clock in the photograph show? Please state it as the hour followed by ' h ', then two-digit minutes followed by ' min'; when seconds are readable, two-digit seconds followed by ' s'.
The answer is 10 h 25 min
